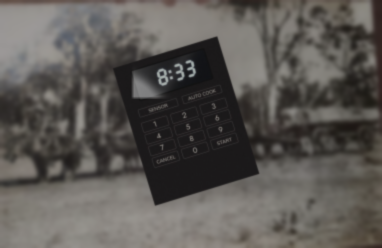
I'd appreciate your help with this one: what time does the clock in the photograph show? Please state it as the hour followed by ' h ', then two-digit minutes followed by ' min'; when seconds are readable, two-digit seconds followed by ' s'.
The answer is 8 h 33 min
